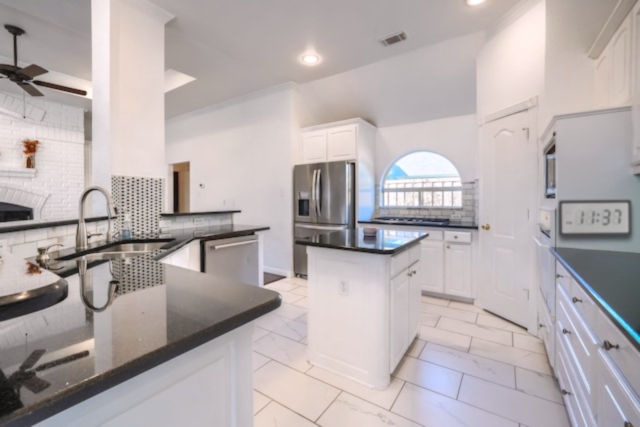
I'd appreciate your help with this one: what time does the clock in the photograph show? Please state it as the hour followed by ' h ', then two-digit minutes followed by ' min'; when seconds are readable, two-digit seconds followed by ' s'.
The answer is 11 h 37 min
